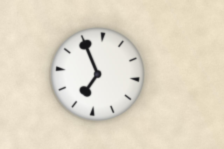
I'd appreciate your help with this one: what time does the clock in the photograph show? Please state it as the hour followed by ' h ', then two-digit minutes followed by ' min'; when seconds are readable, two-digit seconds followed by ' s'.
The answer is 6 h 55 min
